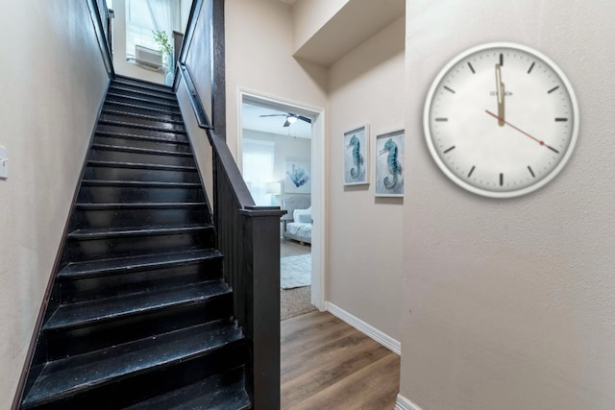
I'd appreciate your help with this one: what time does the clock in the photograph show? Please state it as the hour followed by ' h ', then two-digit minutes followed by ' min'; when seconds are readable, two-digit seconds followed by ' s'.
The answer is 11 h 59 min 20 s
